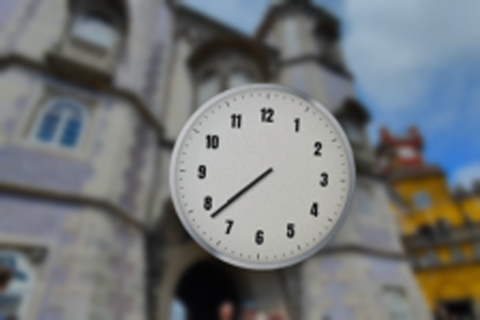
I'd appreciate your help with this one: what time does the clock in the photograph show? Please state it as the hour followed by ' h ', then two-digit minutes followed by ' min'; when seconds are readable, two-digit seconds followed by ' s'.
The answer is 7 h 38 min
